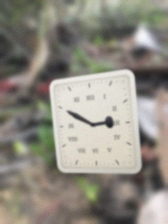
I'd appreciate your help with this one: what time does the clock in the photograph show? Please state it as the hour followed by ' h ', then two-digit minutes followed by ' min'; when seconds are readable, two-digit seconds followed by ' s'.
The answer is 2 h 50 min
